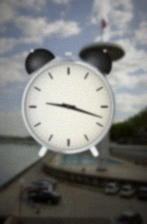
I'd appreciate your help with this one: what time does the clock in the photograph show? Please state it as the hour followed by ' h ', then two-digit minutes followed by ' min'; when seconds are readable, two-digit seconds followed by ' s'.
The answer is 9 h 18 min
